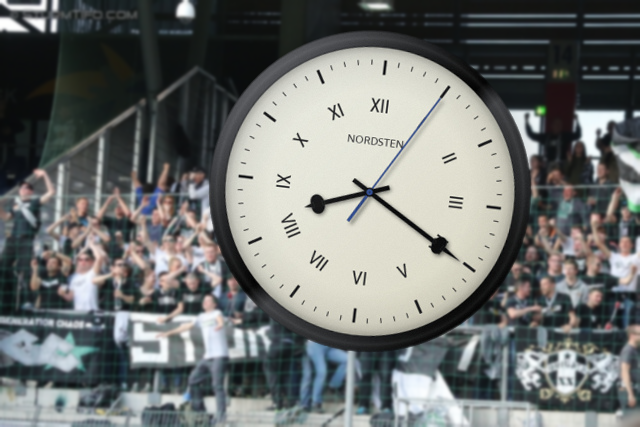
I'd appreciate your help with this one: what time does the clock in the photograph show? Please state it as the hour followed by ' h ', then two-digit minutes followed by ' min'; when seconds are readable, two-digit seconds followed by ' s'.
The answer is 8 h 20 min 05 s
